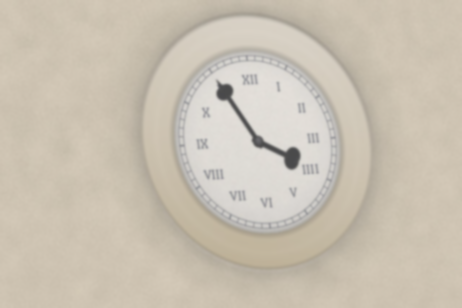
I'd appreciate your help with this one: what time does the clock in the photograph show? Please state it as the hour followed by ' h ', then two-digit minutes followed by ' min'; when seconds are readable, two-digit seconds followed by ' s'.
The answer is 3 h 55 min
